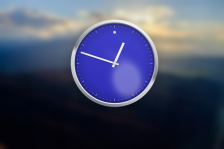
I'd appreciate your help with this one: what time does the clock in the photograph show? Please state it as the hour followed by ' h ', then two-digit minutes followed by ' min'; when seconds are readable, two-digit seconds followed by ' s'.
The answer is 12 h 48 min
